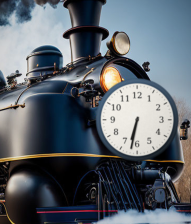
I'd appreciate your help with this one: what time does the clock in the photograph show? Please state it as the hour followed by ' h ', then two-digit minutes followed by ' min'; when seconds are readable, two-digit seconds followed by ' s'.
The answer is 6 h 32 min
